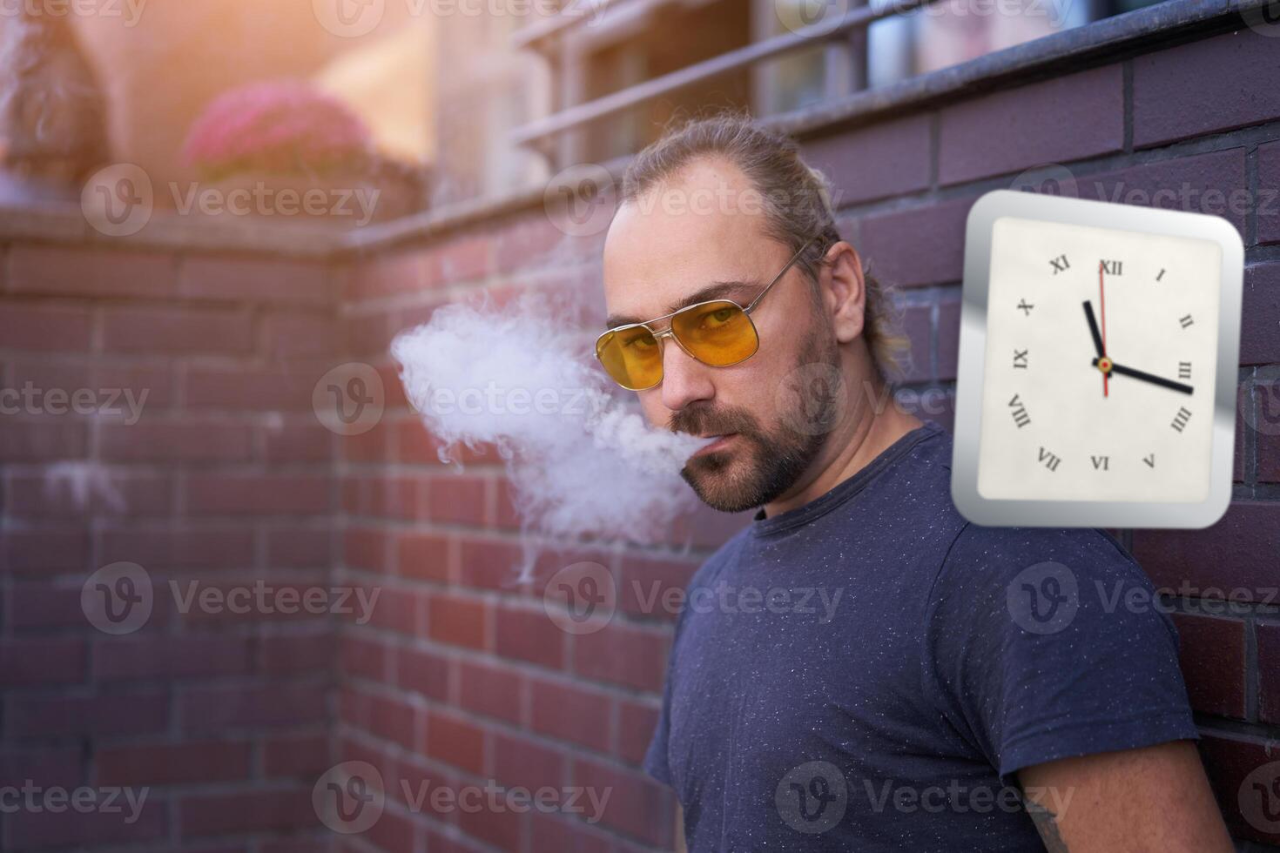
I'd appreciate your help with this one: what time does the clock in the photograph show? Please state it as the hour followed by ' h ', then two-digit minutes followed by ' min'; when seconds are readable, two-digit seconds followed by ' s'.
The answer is 11 h 16 min 59 s
